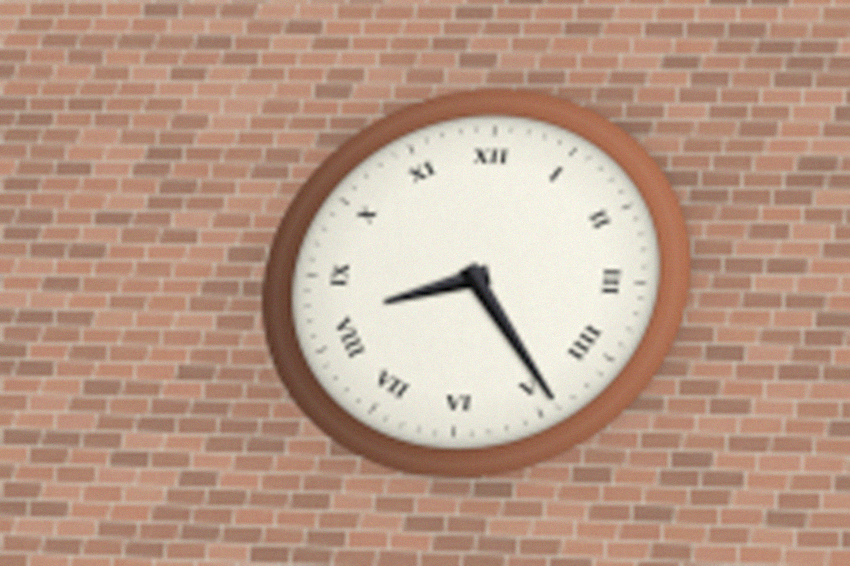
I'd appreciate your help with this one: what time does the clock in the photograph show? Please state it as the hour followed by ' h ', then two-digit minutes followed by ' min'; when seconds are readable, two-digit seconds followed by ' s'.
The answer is 8 h 24 min
